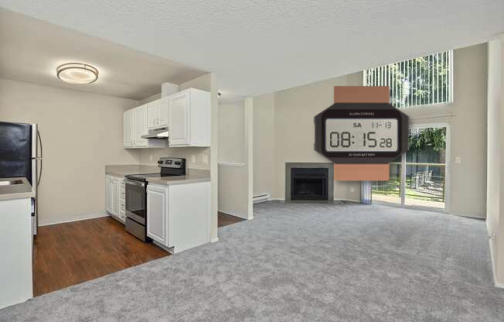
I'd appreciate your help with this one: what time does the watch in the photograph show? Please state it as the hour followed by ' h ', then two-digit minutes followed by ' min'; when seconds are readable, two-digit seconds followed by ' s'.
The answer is 8 h 15 min 28 s
